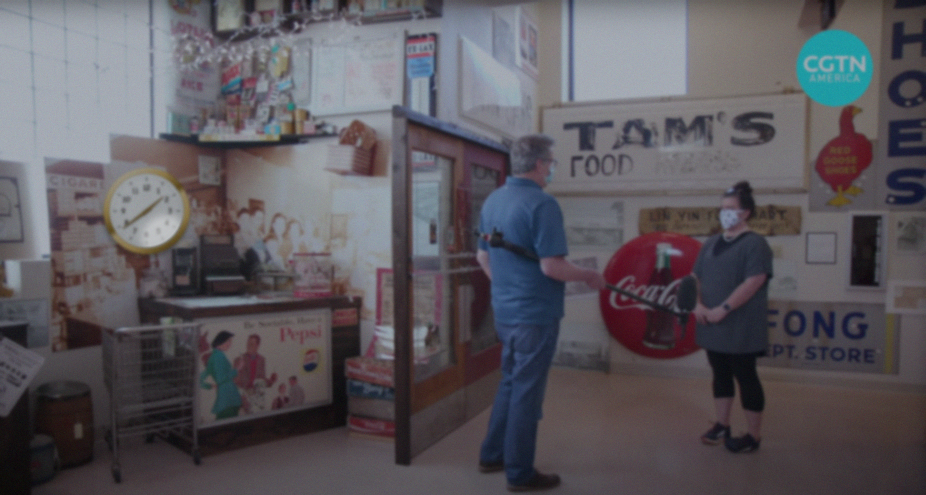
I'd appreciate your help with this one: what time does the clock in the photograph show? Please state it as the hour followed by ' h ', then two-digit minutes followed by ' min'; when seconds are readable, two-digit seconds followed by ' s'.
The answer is 1 h 39 min
